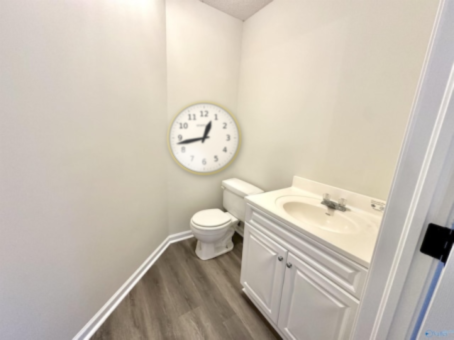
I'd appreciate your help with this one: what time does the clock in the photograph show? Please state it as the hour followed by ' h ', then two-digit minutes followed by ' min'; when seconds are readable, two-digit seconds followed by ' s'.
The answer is 12 h 43 min
